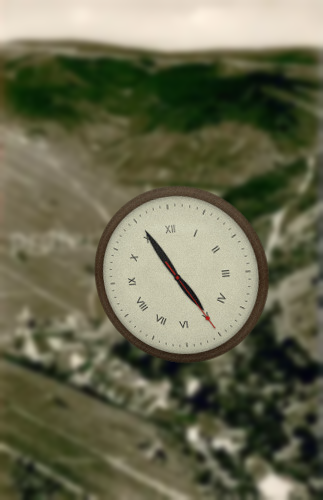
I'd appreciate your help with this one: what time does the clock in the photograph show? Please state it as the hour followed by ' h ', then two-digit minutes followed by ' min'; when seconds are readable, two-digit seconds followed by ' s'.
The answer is 4 h 55 min 25 s
